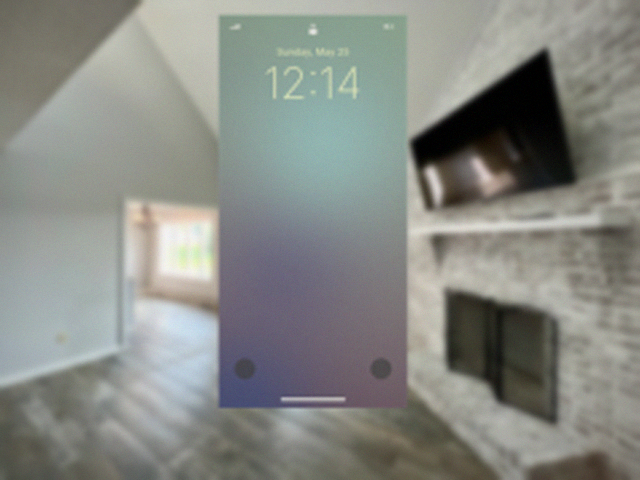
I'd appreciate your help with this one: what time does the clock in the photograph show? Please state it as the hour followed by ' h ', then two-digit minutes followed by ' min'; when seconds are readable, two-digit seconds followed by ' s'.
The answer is 12 h 14 min
